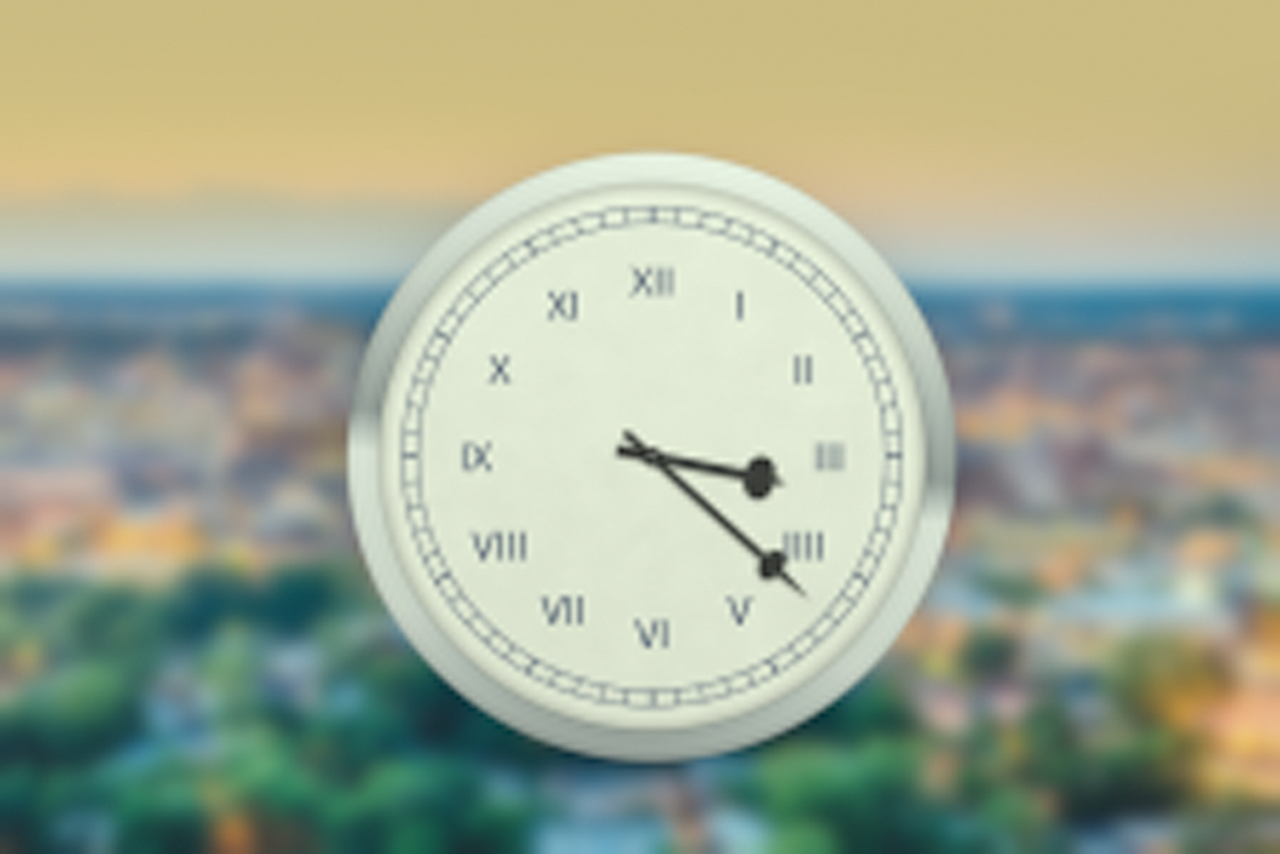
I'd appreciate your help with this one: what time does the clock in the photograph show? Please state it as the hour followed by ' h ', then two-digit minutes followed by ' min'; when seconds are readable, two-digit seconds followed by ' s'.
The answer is 3 h 22 min
